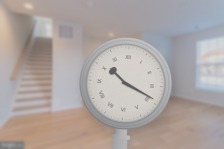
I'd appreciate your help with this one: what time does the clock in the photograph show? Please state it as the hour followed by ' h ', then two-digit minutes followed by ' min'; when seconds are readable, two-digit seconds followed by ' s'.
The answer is 10 h 19 min
